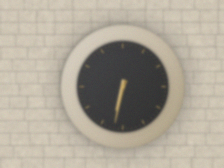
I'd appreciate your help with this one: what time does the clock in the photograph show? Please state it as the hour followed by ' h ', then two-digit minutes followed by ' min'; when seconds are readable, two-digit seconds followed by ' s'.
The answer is 6 h 32 min
